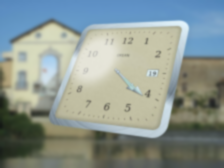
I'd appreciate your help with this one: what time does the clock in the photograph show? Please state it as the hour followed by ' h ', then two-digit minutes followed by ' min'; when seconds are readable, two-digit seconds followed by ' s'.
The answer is 4 h 21 min
